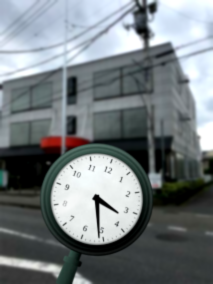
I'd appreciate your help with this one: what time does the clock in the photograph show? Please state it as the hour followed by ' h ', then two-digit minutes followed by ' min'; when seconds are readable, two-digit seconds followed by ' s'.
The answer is 3 h 26 min
